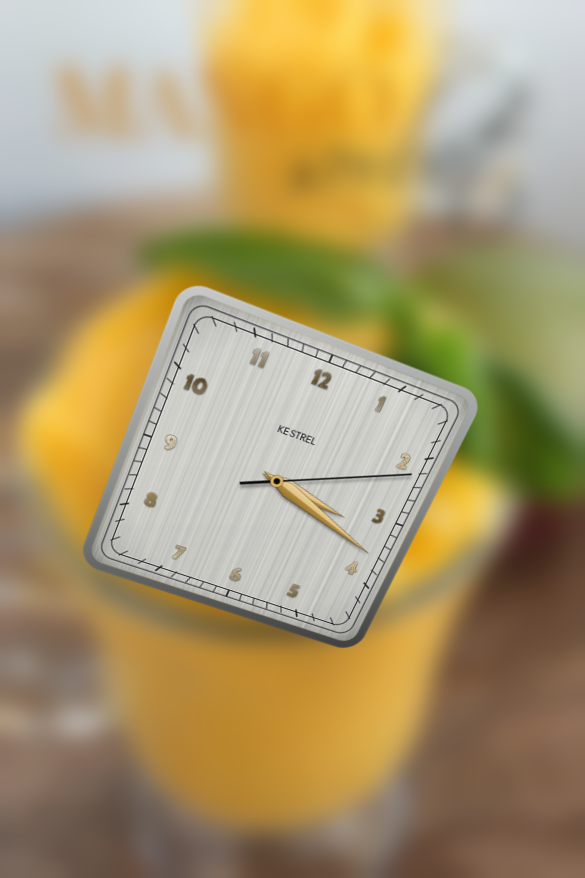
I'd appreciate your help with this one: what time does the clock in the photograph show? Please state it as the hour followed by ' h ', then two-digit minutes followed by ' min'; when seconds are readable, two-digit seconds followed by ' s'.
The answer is 3 h 18 min 11 s
